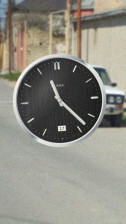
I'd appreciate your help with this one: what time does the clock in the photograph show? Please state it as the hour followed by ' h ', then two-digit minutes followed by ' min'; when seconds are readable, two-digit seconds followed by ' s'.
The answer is 11 h 23 min
